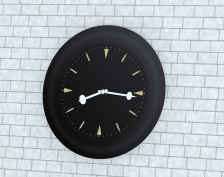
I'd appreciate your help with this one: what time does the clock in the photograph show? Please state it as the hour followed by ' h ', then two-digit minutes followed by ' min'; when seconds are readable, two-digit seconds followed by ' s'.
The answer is 8 h 16 min
